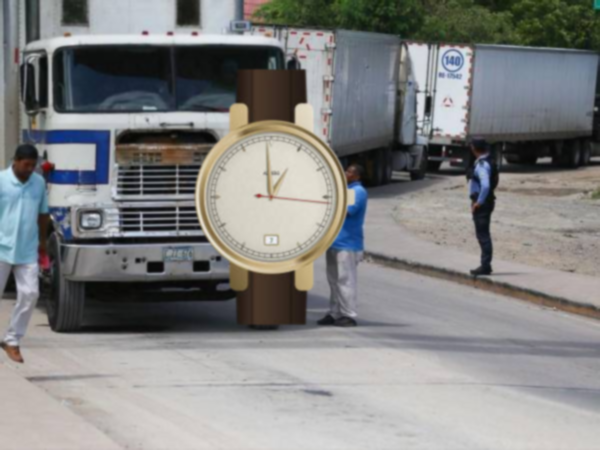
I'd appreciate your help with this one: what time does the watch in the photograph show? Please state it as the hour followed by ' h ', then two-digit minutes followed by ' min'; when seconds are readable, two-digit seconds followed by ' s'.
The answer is 12 h 59 min 16 s
